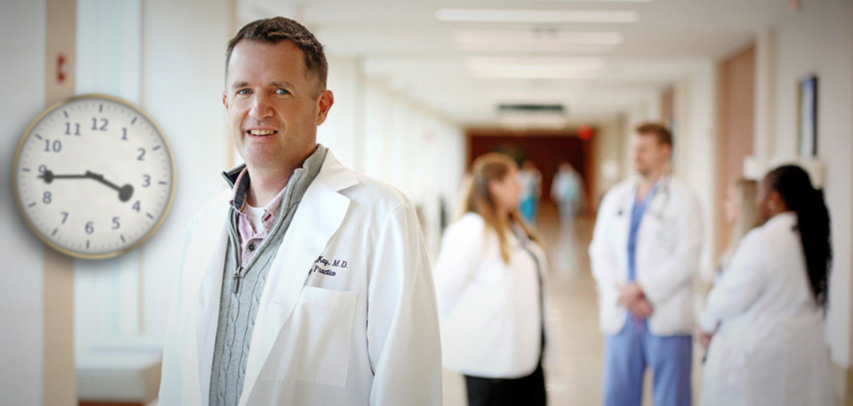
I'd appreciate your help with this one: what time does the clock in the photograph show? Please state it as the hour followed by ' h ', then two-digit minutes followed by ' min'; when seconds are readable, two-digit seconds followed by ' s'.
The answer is 3 h 44 min
